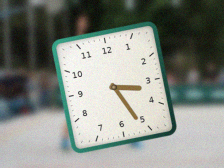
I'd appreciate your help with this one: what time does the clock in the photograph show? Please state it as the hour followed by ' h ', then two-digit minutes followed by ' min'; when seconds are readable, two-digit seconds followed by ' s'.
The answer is 3 h 26 min
